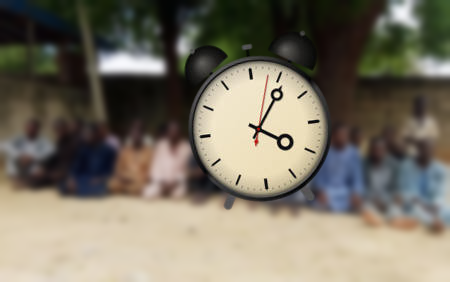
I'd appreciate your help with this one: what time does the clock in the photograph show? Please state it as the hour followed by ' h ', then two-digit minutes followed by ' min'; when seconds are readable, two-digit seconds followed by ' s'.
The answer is 4 h 06 min 03 s
